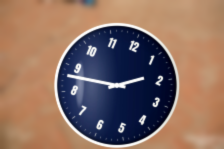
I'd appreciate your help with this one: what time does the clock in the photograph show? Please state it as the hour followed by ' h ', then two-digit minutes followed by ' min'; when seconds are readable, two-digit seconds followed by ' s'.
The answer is 1 h 43 min
